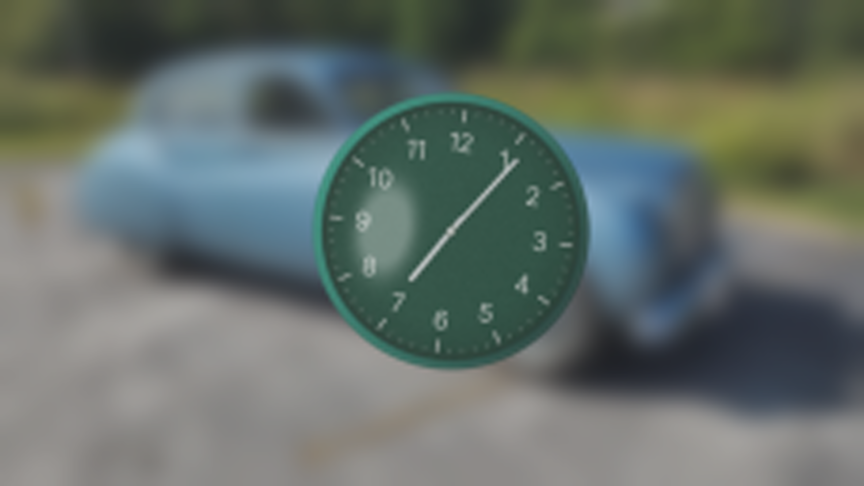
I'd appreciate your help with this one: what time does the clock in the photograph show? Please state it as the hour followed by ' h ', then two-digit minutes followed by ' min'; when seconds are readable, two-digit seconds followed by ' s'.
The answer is 7 h 06 min
